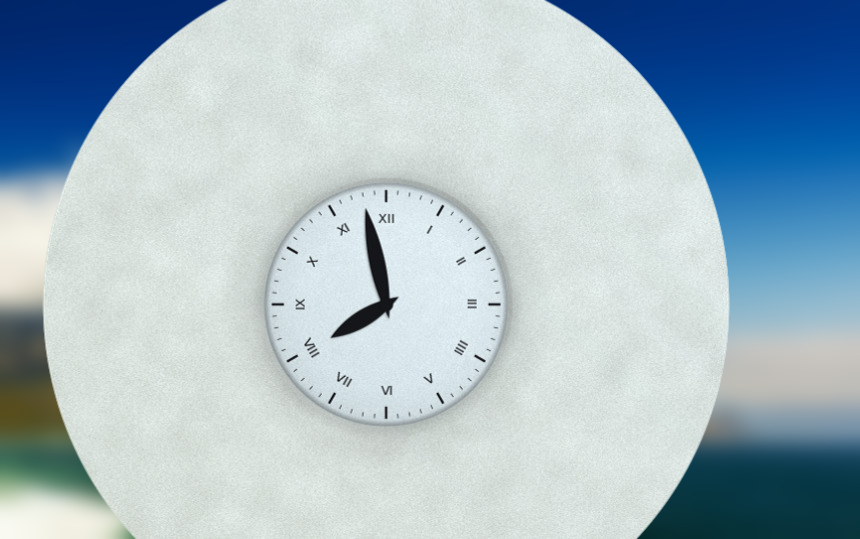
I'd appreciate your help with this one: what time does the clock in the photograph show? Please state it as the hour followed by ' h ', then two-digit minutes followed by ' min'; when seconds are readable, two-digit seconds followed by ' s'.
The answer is 7 h 58 min
